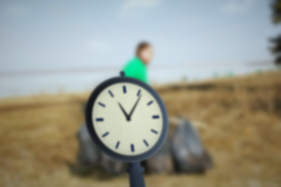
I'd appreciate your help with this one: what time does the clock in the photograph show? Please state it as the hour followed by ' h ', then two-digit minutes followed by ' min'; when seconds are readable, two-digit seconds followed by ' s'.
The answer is 11 h 06 min
